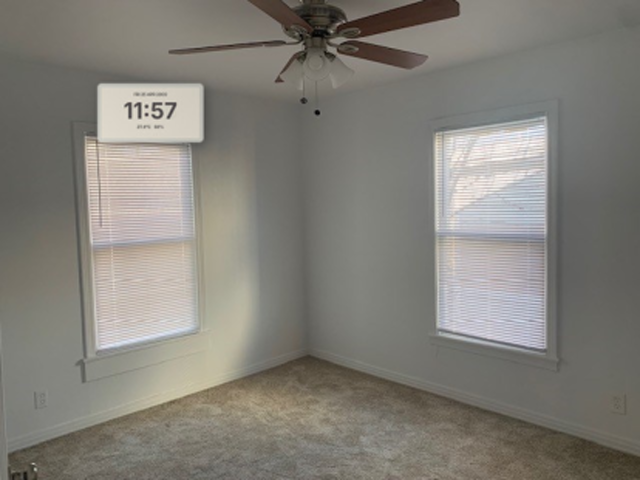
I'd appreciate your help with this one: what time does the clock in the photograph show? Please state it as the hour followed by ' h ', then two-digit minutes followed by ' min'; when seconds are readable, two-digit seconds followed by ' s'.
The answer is 11 h 57 min
